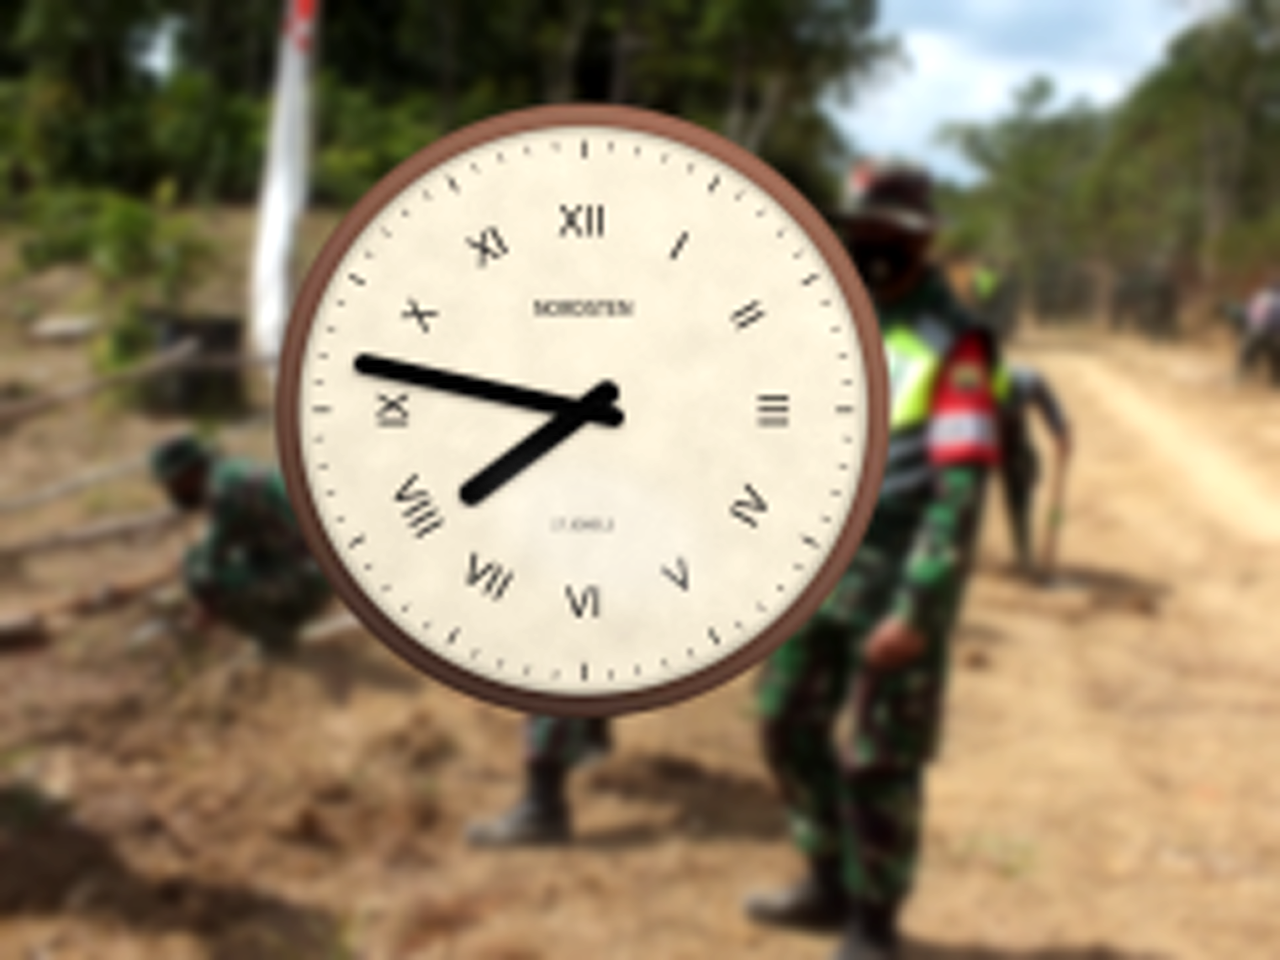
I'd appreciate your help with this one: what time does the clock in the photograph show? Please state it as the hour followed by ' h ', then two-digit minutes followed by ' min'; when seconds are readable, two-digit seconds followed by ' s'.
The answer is 7 h 47 min
